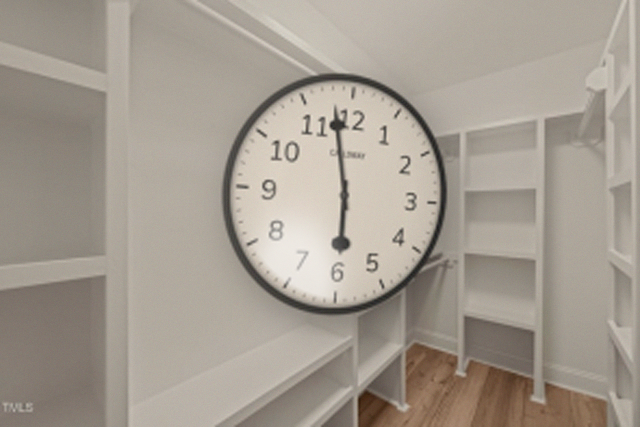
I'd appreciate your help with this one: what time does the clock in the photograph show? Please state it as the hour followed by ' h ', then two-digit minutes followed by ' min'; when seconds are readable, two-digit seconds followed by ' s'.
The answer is 5 h 58 min
